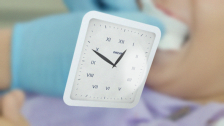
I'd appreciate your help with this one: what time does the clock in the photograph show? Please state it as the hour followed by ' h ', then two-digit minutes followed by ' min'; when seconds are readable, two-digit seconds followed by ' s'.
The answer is 12 h 49 min
